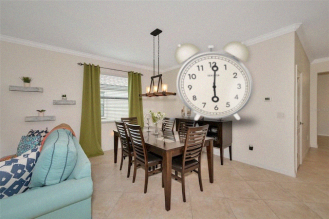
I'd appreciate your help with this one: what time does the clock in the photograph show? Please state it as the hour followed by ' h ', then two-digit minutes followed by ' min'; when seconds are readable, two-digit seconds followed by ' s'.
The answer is 6 h 01 min
